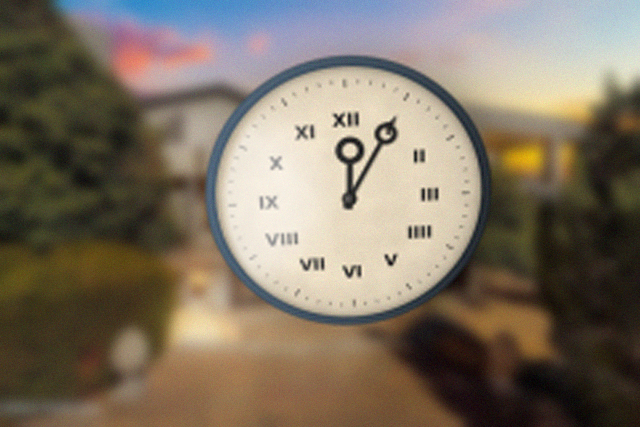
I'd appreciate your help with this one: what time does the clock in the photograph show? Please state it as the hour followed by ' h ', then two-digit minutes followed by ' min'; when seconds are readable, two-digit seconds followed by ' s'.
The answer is 12 h 05 min
